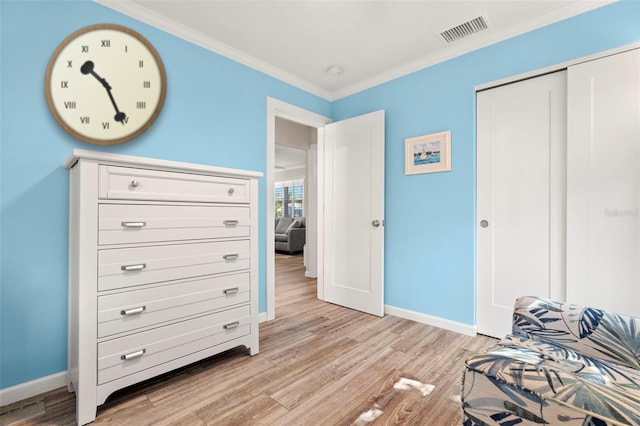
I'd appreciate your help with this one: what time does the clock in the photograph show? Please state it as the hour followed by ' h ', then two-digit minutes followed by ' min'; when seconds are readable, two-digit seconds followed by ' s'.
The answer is 10 h 26 min
